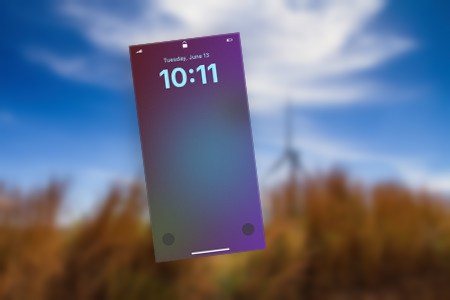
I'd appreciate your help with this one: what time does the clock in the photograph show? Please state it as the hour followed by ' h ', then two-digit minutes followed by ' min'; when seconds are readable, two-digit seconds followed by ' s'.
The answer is 10 h 11 min
